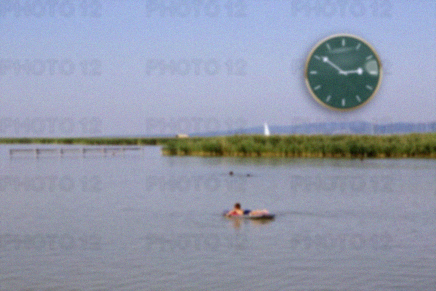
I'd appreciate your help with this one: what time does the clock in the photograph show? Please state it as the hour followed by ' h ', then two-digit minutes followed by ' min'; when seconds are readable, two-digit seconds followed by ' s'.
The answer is 2 h 51 min
